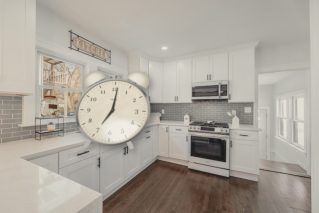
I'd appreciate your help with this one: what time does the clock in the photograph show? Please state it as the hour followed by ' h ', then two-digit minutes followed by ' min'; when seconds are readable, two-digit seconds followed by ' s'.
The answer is 7 h 01 min
